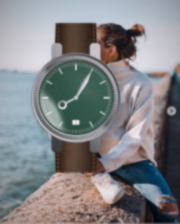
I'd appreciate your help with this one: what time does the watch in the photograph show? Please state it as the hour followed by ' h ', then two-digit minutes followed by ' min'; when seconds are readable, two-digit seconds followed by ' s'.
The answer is 8 h 05 min
